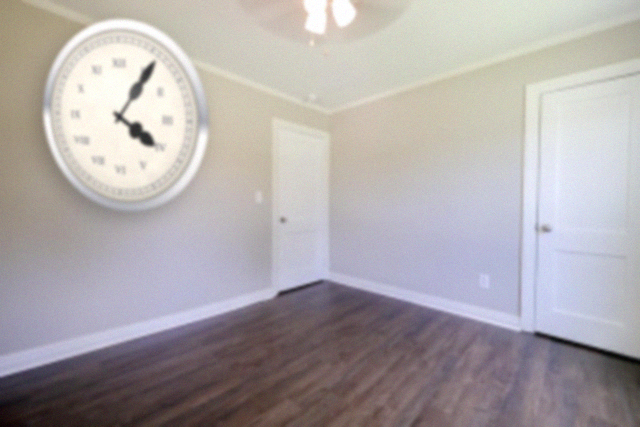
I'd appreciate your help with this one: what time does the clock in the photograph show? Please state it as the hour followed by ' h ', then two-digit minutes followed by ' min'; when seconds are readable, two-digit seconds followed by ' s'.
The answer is 4 h 06 min
